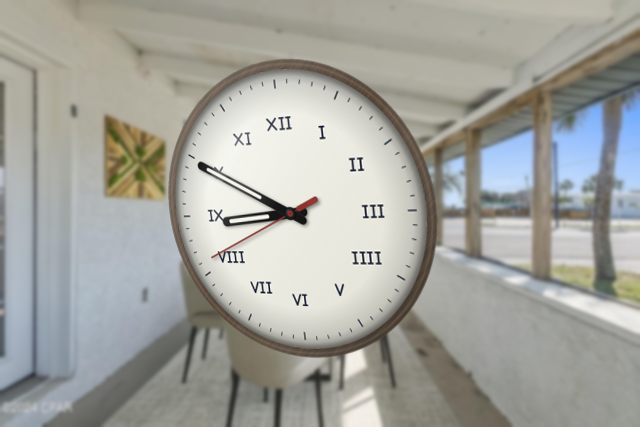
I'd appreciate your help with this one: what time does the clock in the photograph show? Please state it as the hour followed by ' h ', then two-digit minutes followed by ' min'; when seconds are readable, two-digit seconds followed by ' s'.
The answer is 8 h 49 min 41 s
